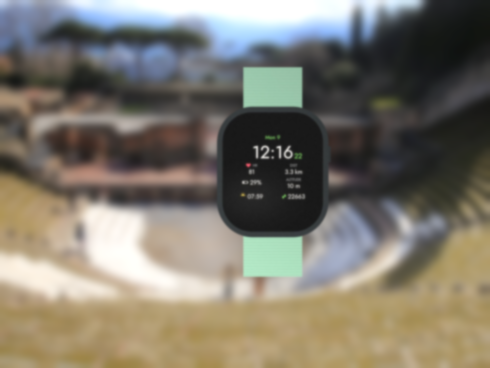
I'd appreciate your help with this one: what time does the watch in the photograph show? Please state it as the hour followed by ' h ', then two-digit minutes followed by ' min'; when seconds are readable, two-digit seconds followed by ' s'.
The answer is 12 h 16 min
